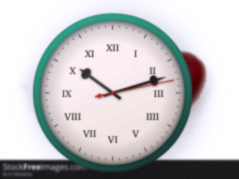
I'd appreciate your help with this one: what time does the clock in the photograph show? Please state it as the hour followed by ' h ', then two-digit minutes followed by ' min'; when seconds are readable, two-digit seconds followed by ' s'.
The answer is 10 h 12 min 13 s
